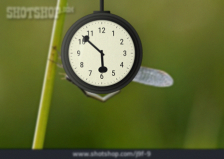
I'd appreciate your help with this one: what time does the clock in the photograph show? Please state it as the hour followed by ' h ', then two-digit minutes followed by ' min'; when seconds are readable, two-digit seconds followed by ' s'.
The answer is 5 h 52 min
